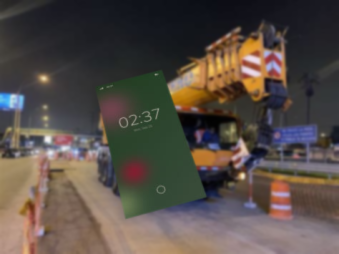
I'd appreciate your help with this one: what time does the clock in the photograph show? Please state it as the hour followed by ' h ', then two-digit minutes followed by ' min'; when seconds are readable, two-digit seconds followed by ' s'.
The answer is 2 h 37 min
